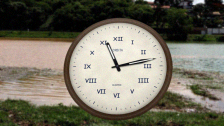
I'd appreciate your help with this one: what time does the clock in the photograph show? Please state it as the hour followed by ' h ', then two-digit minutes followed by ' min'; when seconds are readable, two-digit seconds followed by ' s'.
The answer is 11 h 13 min
